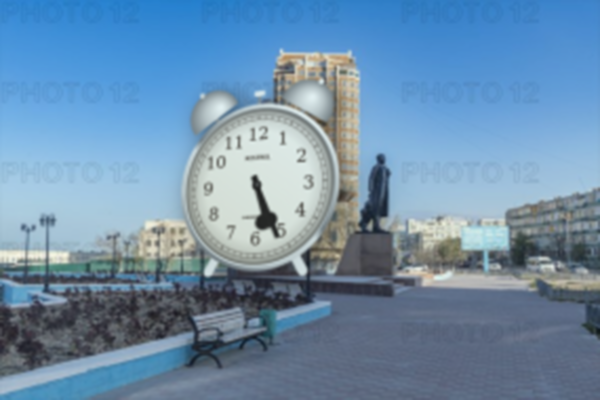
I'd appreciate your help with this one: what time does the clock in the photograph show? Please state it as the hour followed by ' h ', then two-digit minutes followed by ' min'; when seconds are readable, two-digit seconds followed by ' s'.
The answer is 5 h 26 min
